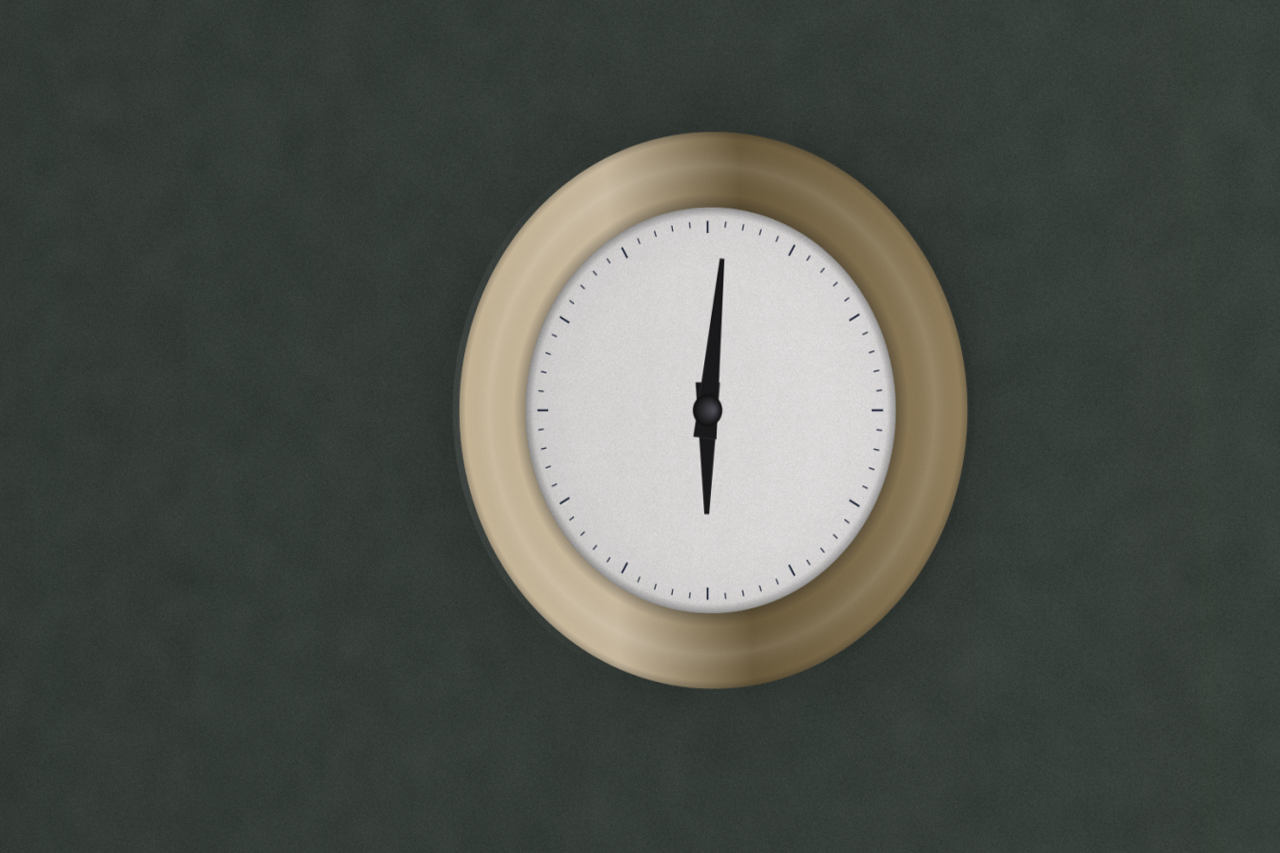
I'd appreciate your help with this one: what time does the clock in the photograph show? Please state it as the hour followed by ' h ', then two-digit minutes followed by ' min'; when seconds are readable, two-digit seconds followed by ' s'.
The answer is 6 h 01 min
